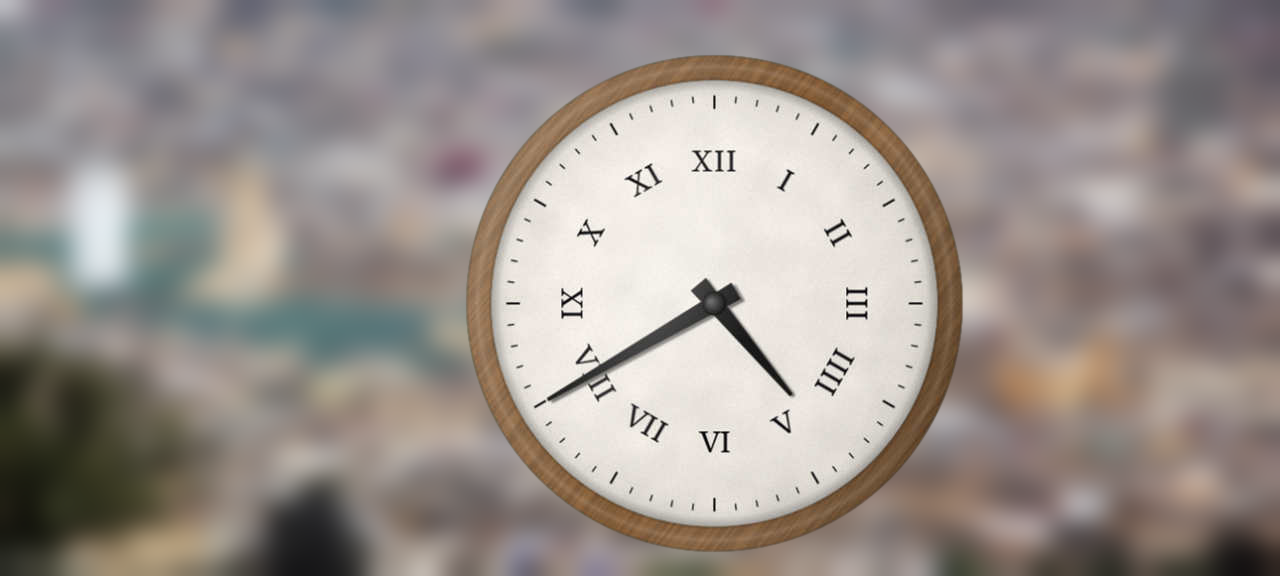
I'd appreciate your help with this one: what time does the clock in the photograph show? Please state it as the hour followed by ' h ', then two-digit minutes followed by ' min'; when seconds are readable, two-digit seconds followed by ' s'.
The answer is 4 h 40 min
